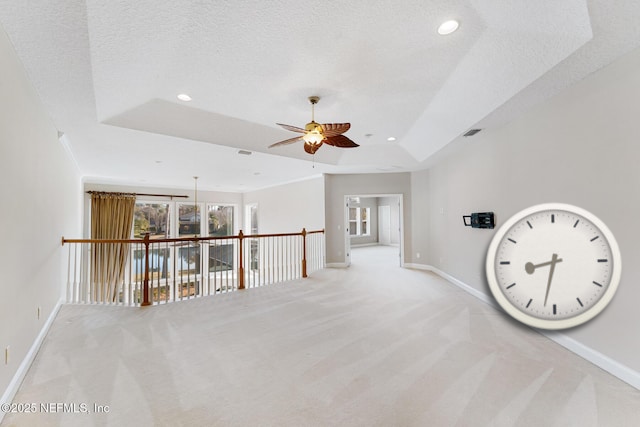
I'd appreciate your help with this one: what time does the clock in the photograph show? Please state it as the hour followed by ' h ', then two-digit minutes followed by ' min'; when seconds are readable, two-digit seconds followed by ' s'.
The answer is 8 h 32 min
